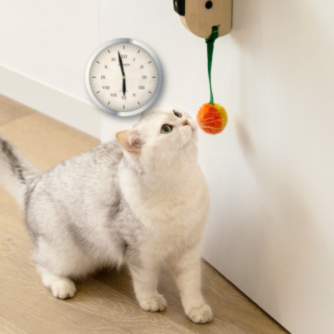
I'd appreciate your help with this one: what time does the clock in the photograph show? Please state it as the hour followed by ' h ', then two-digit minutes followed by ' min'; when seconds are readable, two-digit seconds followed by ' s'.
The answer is 5 h 58 min
